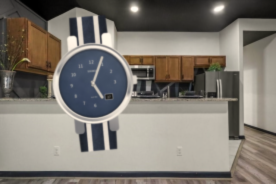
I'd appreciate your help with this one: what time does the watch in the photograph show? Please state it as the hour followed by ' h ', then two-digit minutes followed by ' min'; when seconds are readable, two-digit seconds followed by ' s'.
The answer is 5 h 04 min
